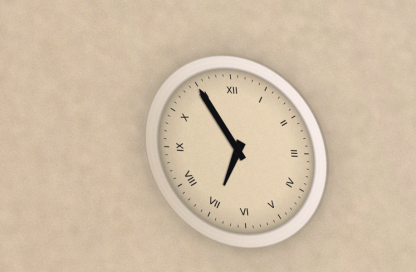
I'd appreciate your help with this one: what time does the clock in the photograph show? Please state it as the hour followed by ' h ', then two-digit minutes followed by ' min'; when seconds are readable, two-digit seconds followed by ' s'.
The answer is 6 h 55 min
